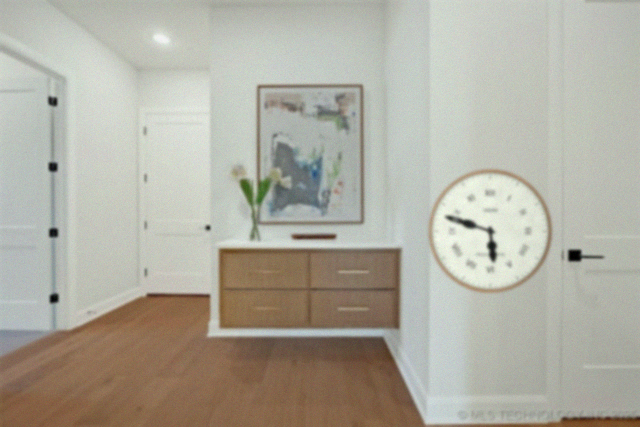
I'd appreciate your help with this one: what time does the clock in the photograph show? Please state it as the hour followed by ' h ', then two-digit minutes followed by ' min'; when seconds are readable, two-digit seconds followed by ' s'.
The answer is 5 h 48 min
